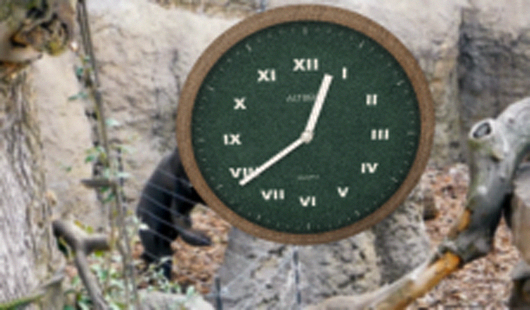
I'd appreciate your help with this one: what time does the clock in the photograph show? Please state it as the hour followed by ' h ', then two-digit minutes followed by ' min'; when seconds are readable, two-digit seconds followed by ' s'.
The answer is 12 h 39 min
